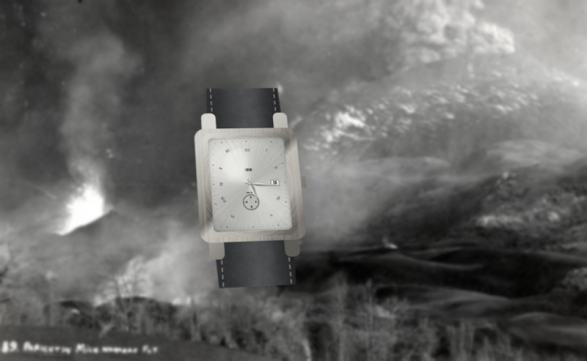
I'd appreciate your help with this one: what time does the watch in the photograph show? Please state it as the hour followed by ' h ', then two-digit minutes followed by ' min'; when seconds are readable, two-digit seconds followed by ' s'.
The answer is 5 h 16 min
